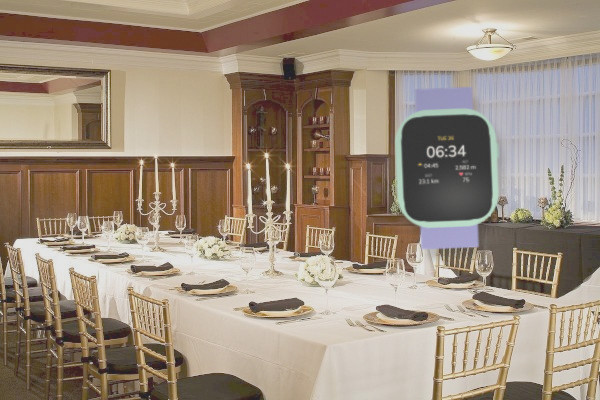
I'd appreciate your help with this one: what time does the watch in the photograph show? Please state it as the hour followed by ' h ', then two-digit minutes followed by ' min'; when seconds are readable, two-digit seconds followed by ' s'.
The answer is 6 h 34 min
